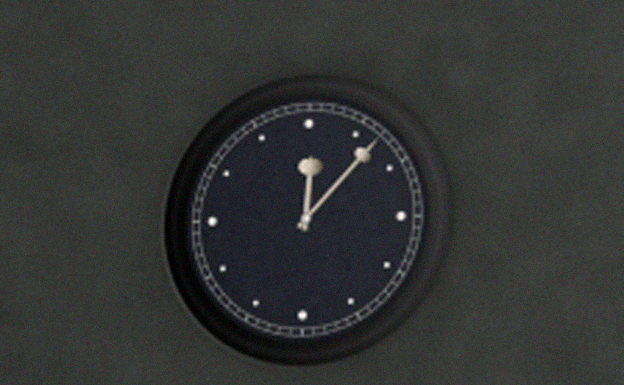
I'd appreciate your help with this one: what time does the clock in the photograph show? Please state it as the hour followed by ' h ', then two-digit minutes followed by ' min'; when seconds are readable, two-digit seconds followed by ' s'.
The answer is 12 h 07 min
